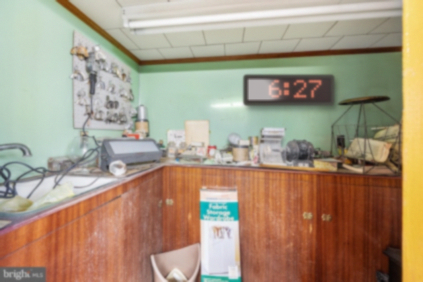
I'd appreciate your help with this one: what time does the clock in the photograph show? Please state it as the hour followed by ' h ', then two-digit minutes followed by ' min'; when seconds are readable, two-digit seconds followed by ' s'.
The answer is 6 h 27 min
